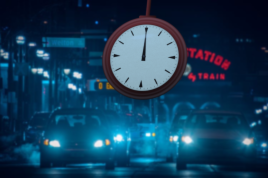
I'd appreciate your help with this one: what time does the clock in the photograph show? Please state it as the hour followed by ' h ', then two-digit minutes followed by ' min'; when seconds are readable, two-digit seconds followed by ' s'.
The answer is 12 h 00 min
